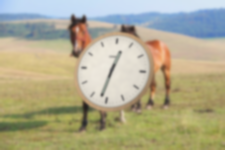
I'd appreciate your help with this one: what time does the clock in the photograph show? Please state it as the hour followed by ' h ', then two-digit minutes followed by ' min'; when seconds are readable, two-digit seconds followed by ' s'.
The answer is 12 h 32 min
